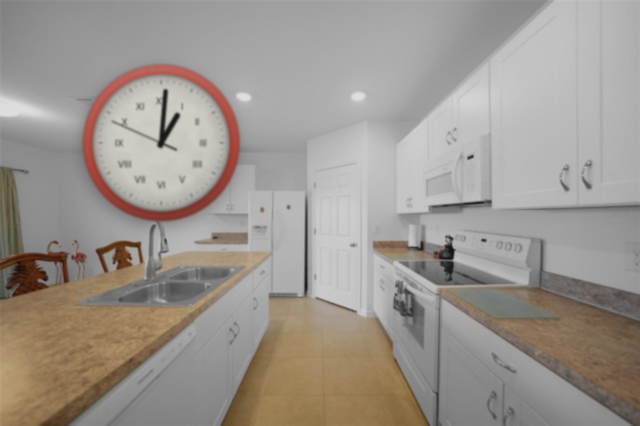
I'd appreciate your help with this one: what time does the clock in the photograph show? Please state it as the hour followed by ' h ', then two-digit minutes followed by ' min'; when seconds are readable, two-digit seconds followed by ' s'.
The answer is 1 h 00 min 49 s
